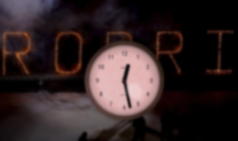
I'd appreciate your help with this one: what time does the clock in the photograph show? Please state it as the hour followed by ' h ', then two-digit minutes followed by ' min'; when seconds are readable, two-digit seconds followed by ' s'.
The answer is 12 h 28 min
